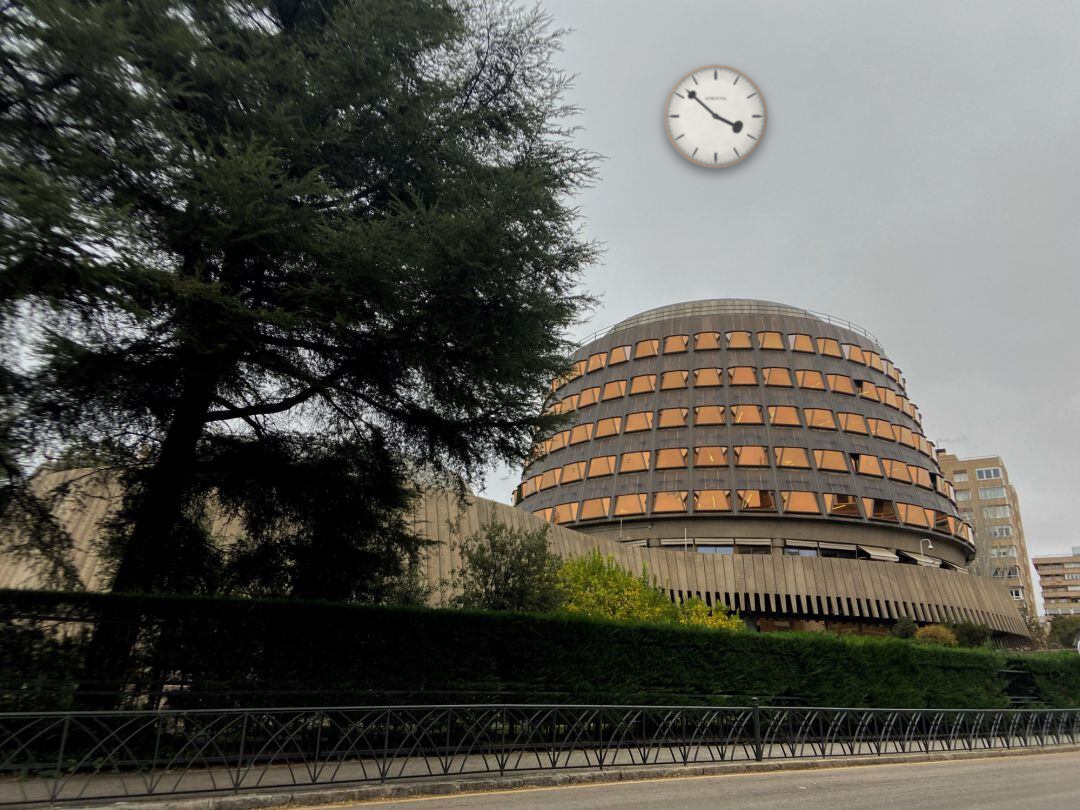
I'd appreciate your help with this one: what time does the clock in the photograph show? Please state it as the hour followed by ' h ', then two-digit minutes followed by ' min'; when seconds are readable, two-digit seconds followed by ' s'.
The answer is 3 h 52 min
